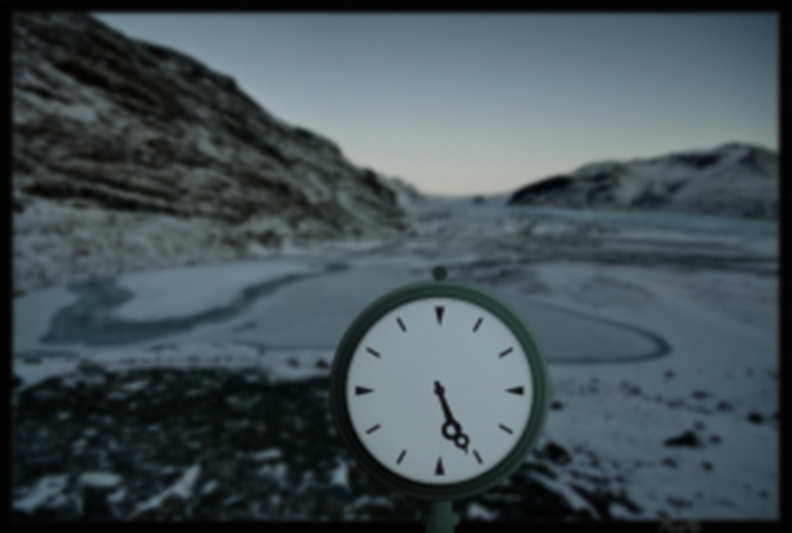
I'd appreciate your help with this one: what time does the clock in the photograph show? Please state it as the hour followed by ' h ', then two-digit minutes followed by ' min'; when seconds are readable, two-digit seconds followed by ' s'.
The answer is 5 h 26 min
